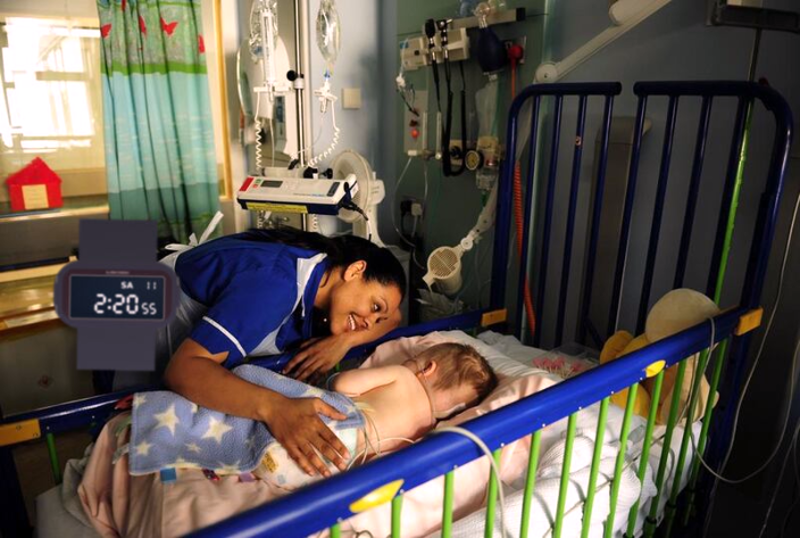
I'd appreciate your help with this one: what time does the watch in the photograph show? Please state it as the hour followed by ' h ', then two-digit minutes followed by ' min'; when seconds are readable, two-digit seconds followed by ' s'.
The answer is 2 h 20 min 55 s
